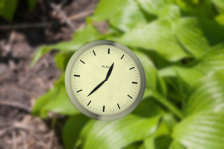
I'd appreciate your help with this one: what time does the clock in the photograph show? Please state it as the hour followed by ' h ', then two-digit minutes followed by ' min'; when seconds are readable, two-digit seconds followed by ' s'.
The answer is 12 h 37 min
